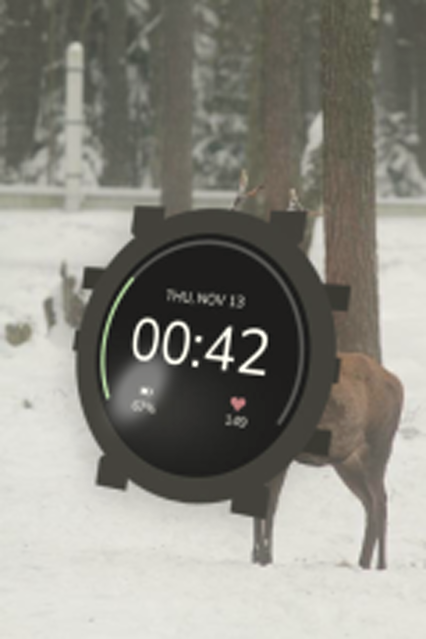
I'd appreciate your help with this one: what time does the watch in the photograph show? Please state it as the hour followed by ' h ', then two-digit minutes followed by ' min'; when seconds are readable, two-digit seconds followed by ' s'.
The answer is 0 h 42 min
